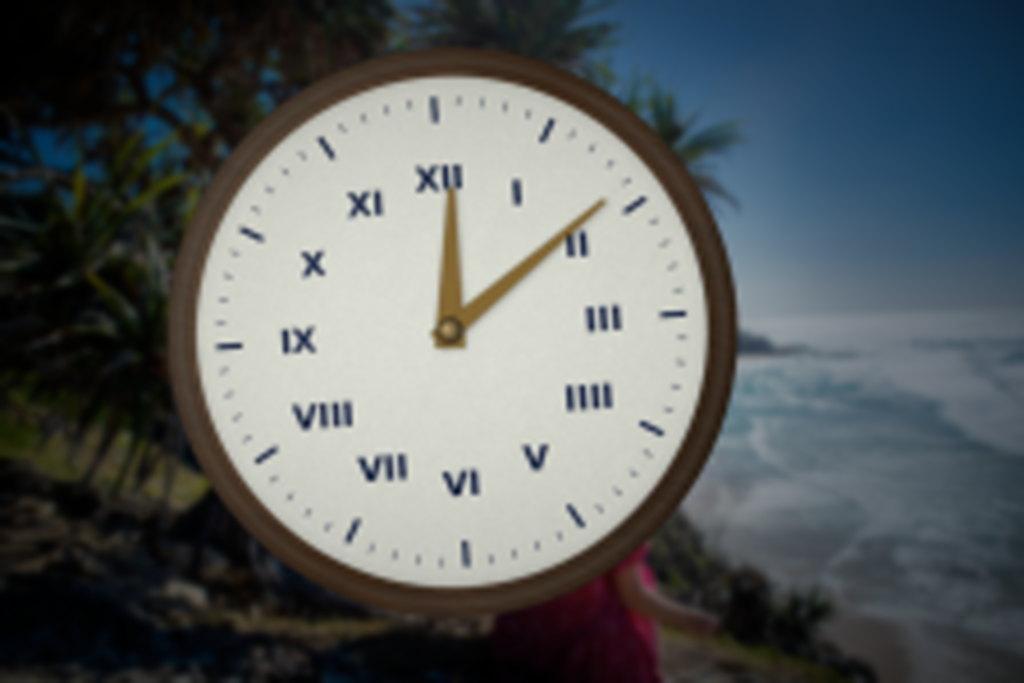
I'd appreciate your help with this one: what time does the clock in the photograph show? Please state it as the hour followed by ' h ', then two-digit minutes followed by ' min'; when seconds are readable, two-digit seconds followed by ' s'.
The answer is 12 h 09 min
